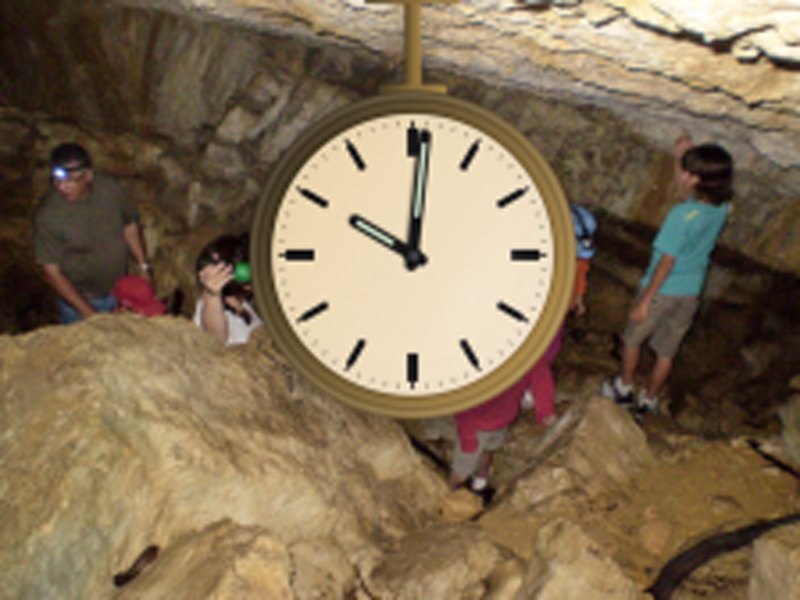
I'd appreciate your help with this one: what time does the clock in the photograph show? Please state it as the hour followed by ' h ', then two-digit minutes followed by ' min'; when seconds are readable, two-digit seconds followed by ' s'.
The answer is 10 h 01 min
